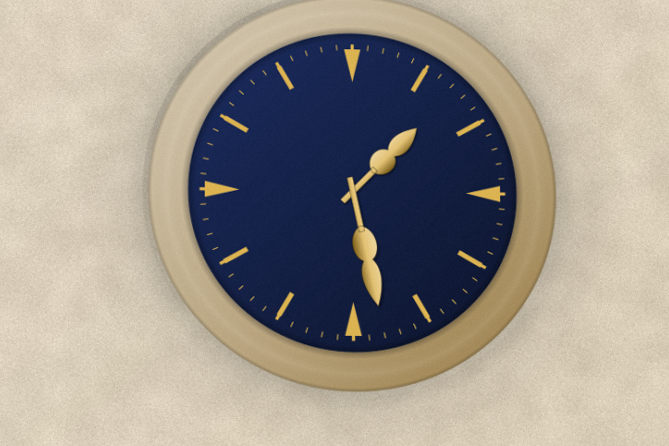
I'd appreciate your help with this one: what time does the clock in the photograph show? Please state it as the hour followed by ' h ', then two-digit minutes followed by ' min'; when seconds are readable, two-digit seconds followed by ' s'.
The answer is 1 h 28 min
